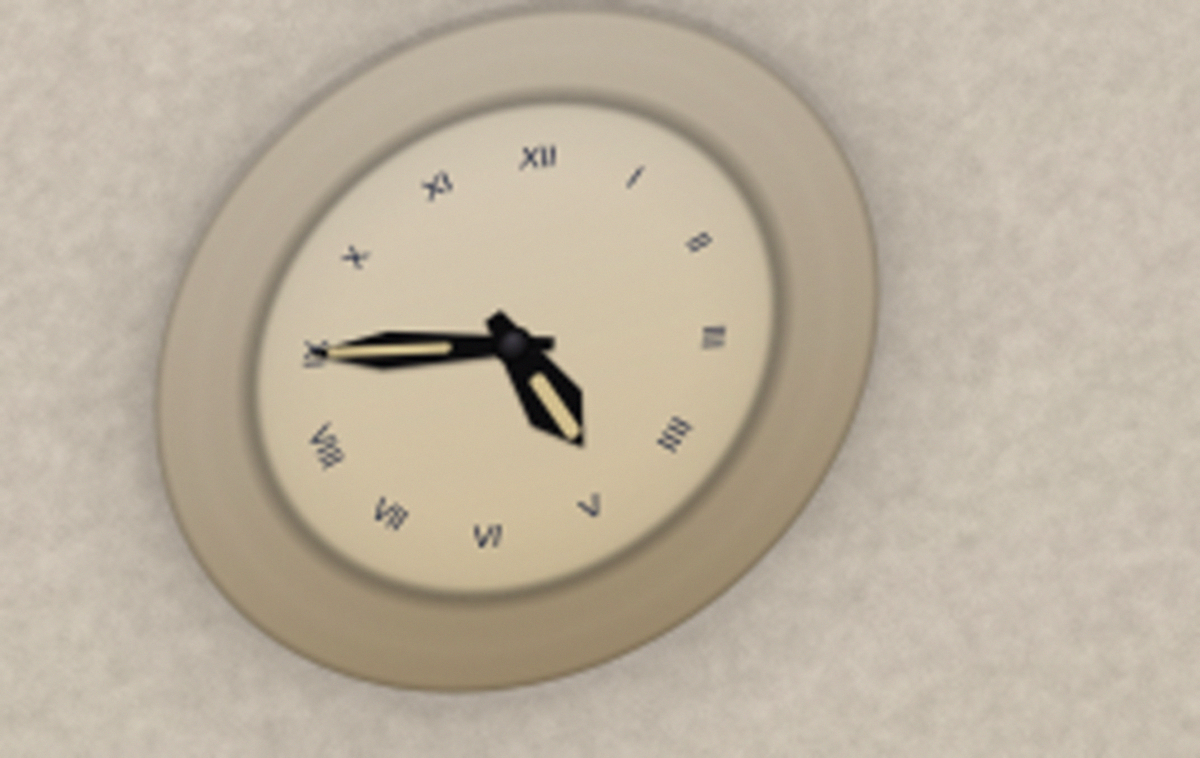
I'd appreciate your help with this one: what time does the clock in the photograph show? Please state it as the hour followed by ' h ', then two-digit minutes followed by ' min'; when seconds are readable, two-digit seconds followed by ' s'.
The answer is 4 h 45 min
